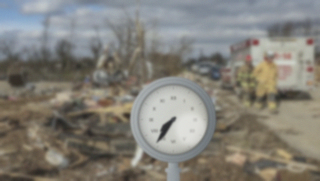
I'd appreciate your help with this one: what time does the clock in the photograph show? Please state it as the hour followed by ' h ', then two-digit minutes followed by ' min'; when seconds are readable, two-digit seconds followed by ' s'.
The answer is 7 h 36 min
